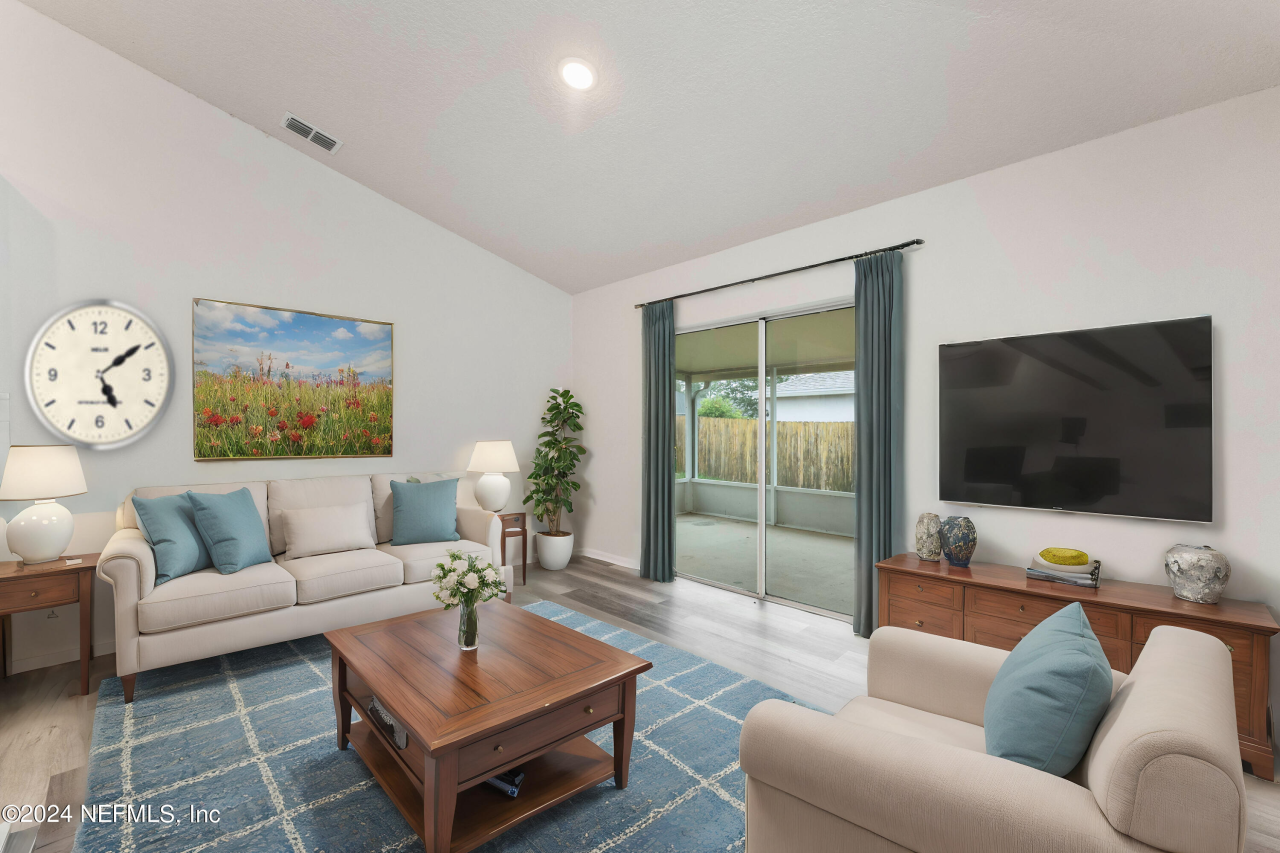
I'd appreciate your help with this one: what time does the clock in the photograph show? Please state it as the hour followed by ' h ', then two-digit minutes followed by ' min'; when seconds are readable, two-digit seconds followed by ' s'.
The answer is 5 h 09 min
